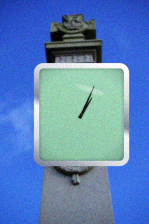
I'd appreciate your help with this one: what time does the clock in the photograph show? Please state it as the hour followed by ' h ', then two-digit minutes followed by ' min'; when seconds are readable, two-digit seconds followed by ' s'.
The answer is 1 h 04 min
